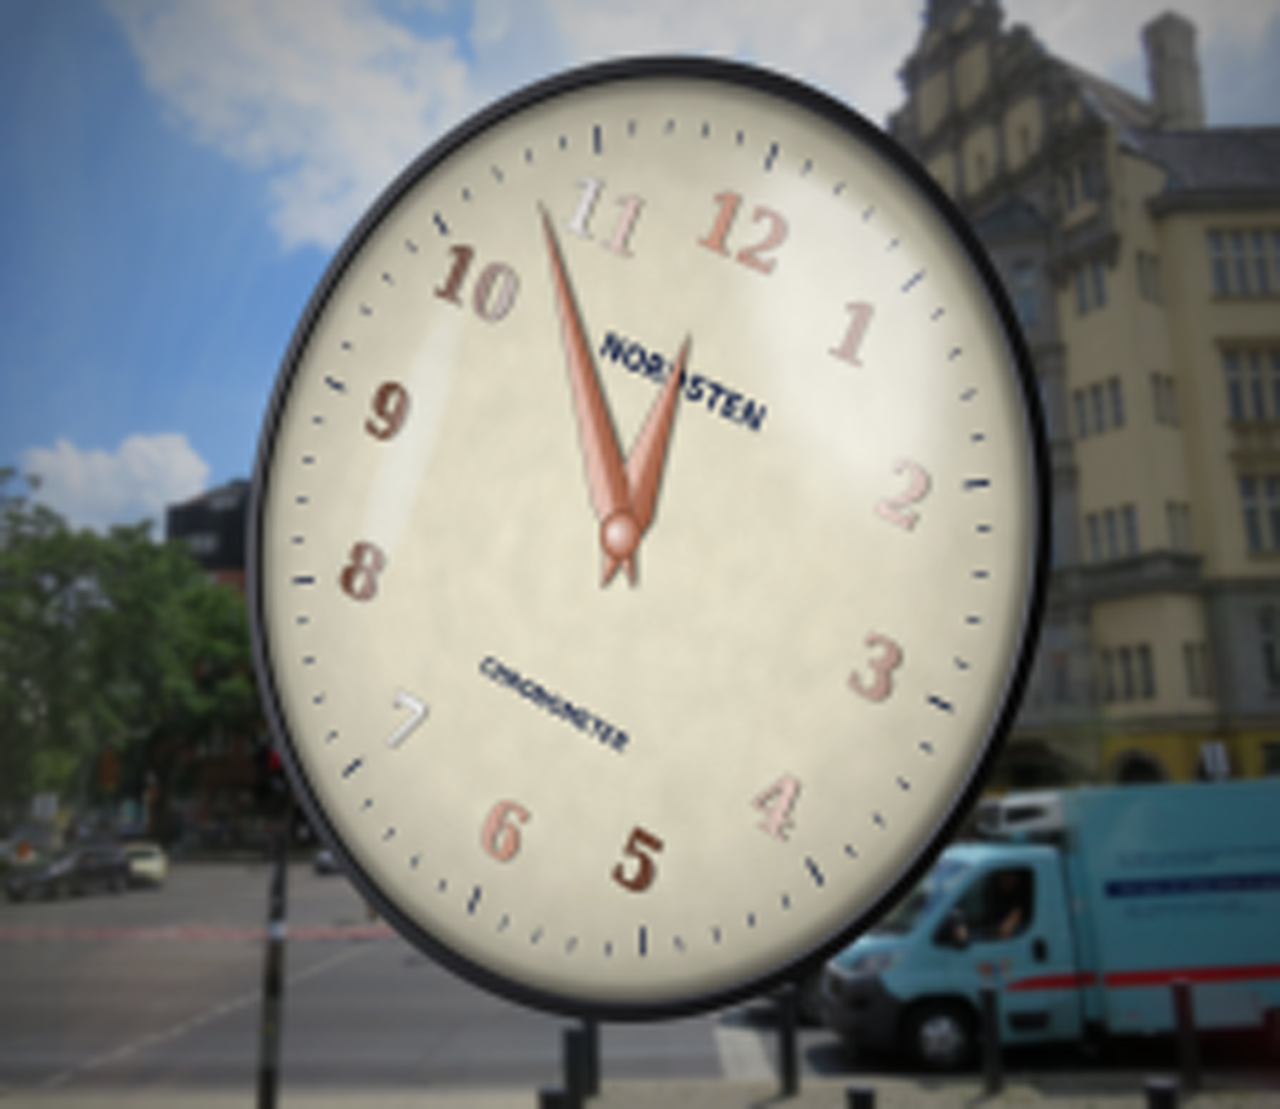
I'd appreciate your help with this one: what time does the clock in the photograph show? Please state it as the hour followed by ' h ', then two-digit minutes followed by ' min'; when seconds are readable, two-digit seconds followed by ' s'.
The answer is 11 h 53 min
